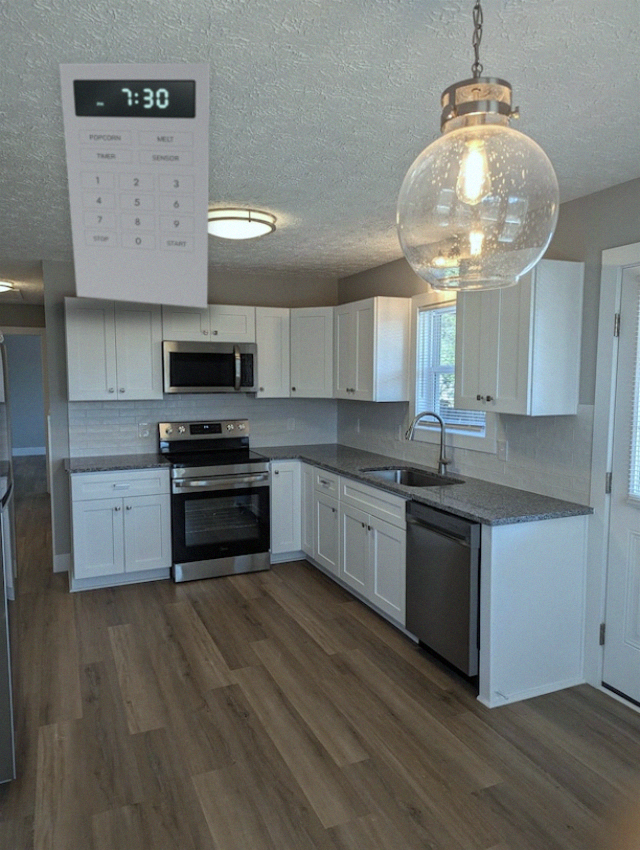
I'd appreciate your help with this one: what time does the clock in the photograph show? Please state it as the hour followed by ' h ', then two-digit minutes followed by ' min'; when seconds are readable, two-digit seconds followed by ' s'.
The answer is 7 h 30 min
